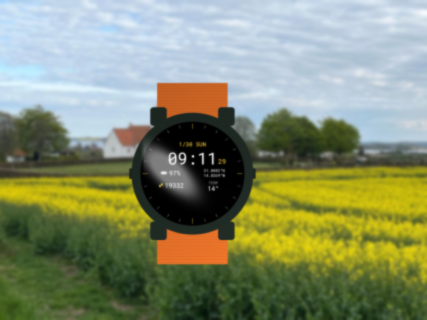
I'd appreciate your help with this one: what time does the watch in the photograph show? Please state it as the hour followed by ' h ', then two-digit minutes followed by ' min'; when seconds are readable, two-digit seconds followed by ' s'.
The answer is 9 h 11 min
